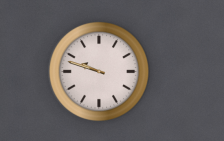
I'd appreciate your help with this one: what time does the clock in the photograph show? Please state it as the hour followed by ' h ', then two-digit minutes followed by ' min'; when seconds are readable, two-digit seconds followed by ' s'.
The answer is 9 h 48 min
